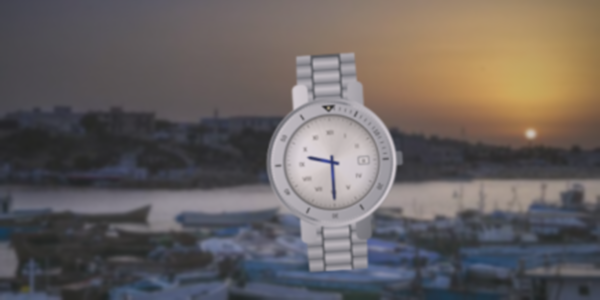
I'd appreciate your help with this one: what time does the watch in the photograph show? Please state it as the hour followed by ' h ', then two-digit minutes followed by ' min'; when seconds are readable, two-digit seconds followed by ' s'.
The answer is 9 h 30 min
